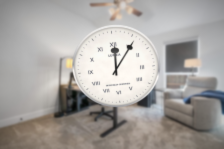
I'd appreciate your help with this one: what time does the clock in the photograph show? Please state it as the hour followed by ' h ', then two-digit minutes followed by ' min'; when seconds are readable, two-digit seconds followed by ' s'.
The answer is 12 h 06 min
